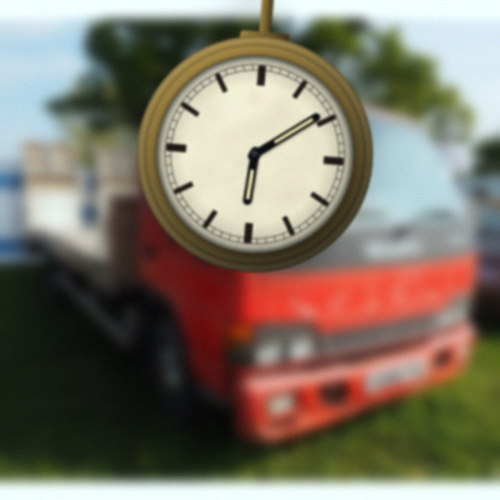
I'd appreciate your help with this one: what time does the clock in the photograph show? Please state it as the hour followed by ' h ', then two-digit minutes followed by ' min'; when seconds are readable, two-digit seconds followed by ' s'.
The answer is 6 h 09 min
